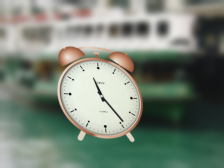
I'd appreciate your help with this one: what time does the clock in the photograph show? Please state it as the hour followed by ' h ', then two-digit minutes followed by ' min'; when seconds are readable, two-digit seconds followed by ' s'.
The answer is 11 h 24 min
